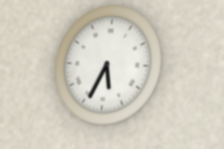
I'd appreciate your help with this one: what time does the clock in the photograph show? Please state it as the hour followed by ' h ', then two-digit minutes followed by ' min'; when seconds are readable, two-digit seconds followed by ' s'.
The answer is 5 h 34 min
